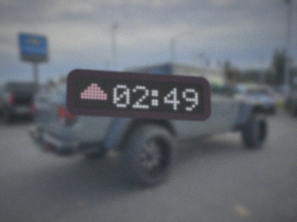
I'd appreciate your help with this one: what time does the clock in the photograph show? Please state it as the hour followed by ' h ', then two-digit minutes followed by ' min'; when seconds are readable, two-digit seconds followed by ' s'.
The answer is 2 h 49 min
